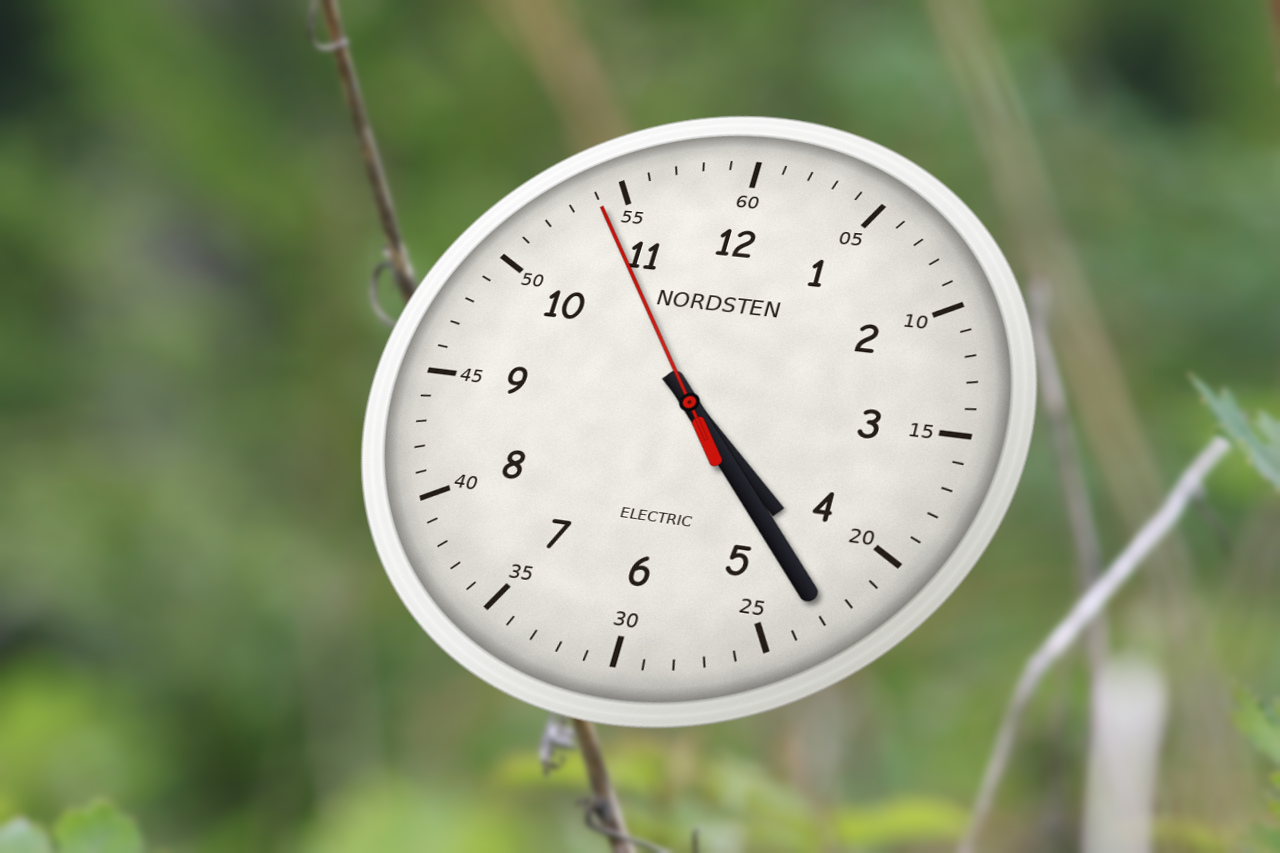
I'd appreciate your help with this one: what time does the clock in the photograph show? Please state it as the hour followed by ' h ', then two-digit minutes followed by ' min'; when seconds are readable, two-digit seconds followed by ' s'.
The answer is 4 h 22 min 54 s
